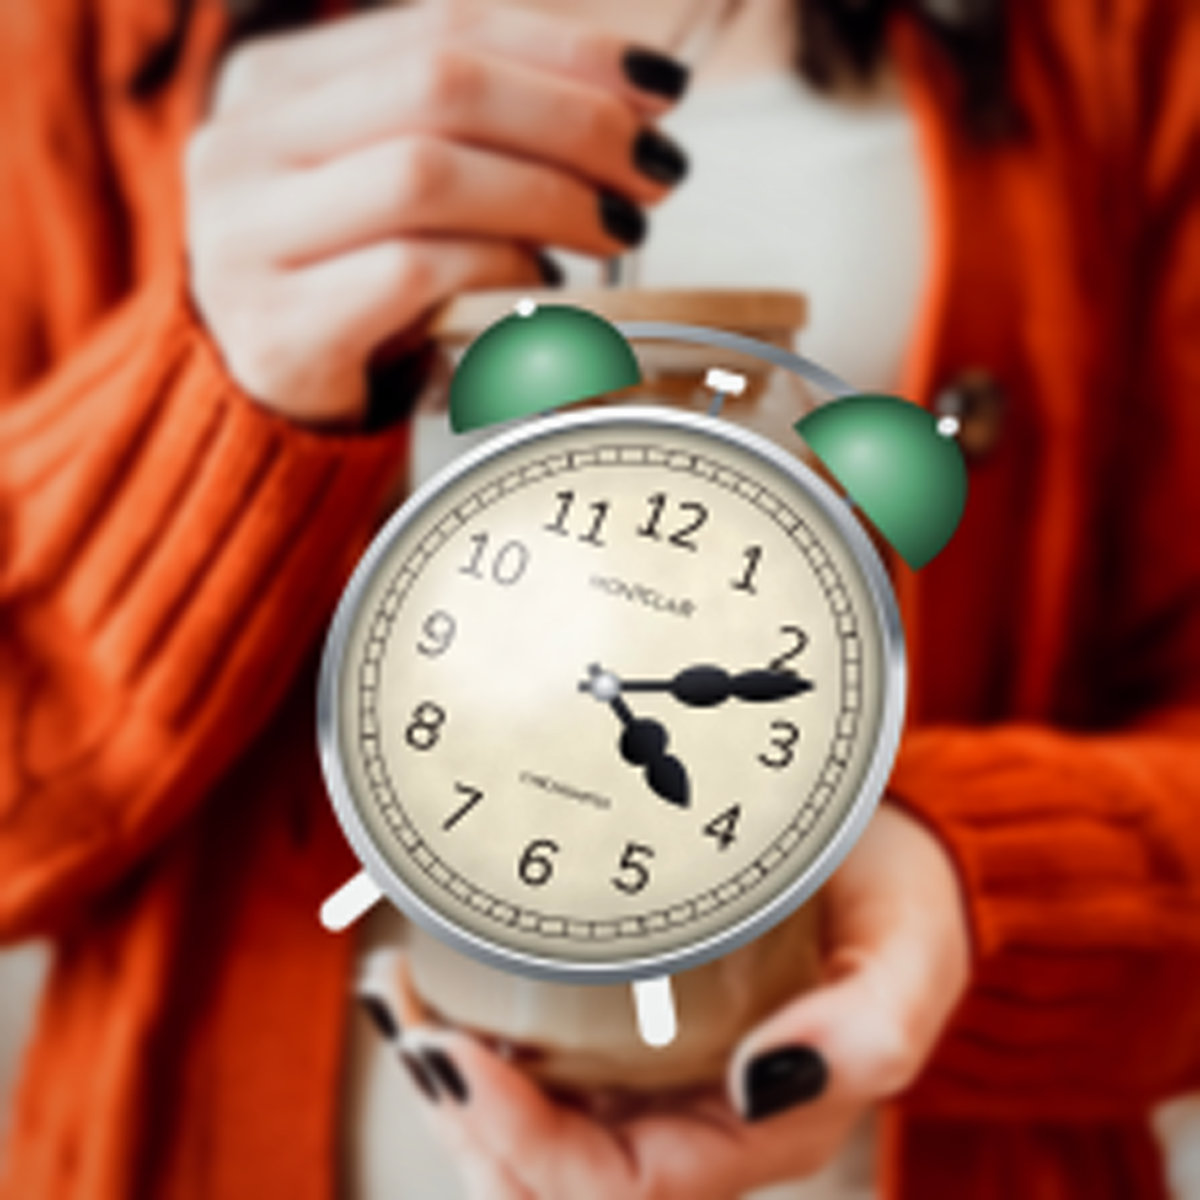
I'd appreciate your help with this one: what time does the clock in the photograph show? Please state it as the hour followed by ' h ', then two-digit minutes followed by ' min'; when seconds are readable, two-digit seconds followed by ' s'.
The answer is 4 h 12 min
